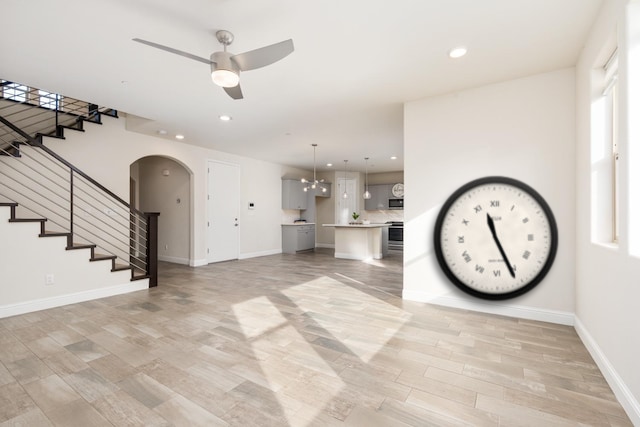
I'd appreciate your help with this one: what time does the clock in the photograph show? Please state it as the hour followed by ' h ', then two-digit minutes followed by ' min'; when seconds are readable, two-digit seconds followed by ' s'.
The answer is 11 h 26 min
